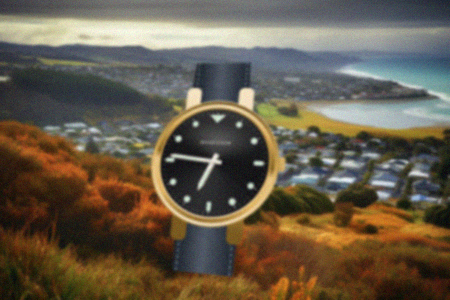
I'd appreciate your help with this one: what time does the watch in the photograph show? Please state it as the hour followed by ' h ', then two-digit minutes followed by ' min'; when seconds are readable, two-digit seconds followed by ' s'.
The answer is 6 h 46 min
